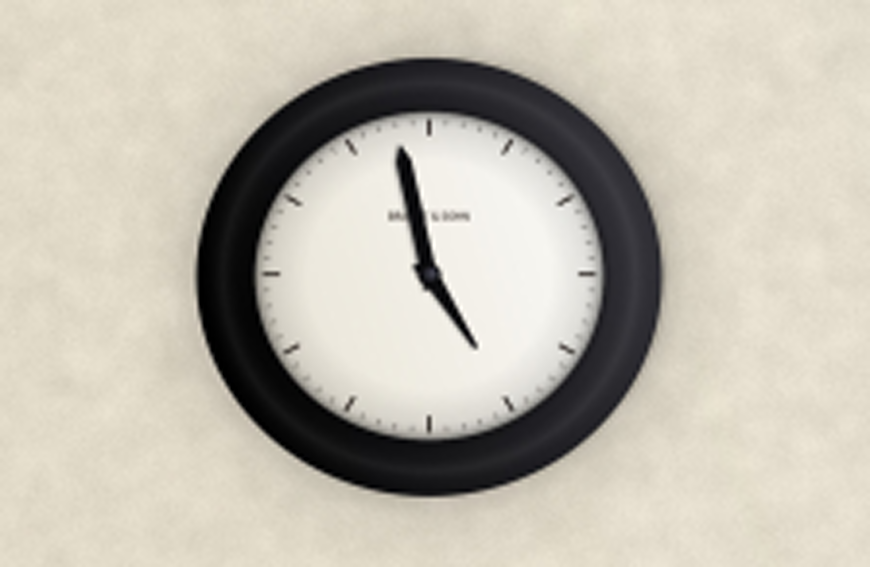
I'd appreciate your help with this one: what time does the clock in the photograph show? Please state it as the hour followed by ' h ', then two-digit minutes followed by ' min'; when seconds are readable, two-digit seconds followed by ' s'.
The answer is 4 h 58 min
